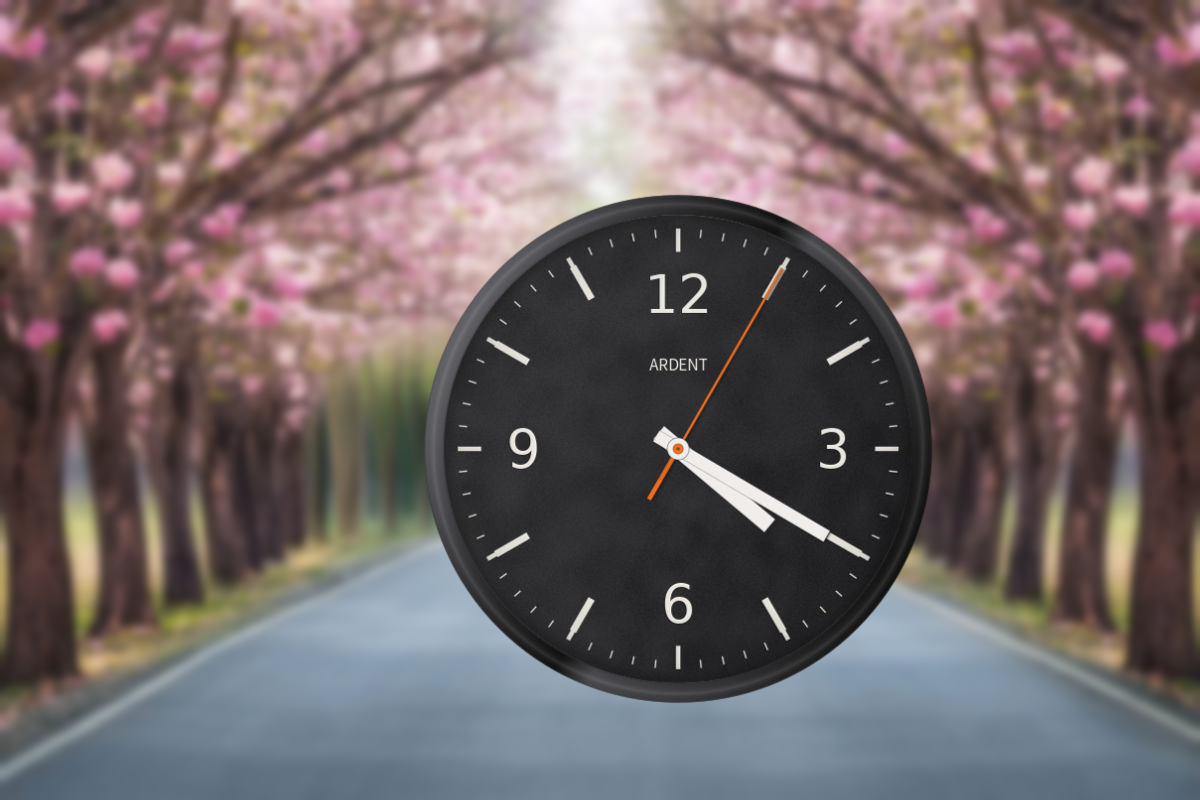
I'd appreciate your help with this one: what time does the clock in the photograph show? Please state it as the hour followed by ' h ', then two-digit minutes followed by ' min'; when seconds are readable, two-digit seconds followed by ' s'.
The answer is 4 h 20 min 05 s
